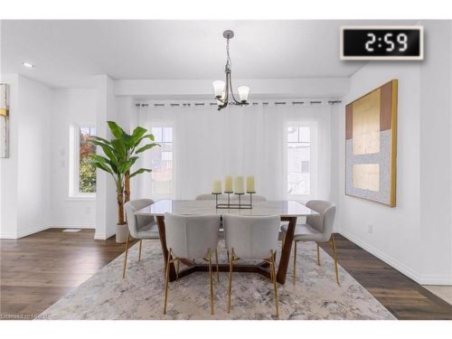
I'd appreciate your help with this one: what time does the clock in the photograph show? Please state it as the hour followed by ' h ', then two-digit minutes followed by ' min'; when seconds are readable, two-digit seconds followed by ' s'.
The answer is 2 h 59 min
